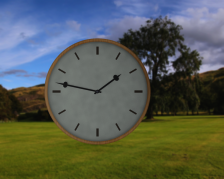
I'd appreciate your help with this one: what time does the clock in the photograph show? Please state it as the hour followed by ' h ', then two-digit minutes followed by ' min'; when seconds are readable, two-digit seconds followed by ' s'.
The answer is 1 h 47 min
